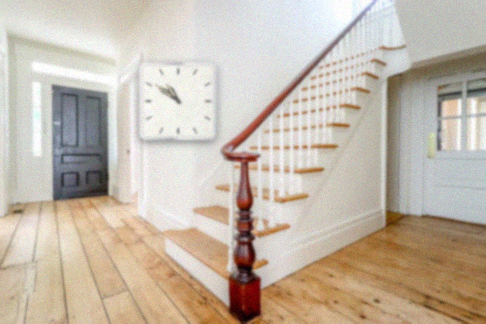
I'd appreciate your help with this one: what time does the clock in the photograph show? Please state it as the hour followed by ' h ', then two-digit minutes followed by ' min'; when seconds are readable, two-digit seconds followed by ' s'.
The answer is 10 h 51 min
